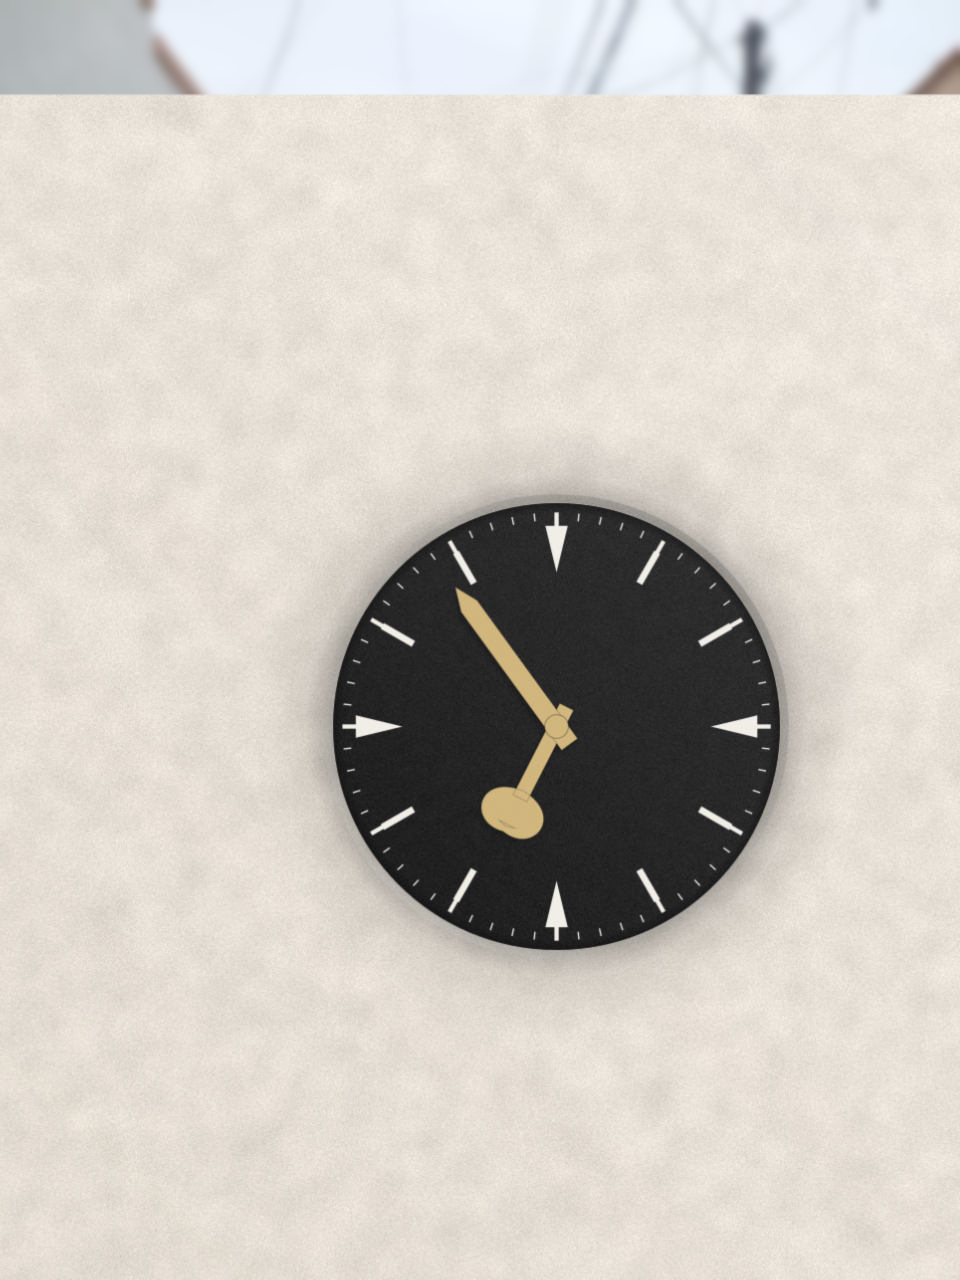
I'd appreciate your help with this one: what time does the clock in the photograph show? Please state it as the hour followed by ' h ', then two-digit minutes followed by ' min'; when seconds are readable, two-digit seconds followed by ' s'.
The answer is 6 h 54 min
